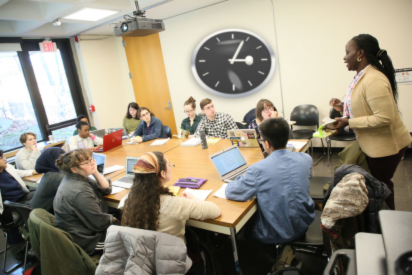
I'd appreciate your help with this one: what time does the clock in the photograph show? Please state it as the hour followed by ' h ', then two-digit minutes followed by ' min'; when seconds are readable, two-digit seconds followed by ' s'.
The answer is 3 h 04 min
